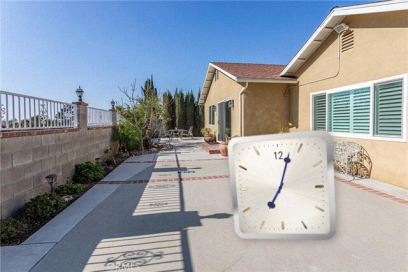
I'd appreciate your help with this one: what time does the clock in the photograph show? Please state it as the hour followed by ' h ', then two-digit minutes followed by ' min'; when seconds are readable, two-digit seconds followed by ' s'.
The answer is 7 h 03 min
